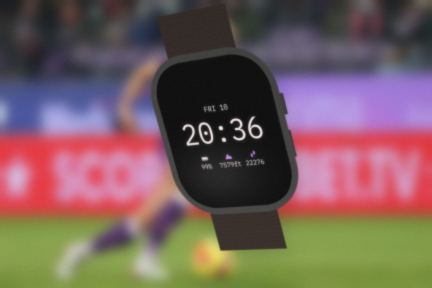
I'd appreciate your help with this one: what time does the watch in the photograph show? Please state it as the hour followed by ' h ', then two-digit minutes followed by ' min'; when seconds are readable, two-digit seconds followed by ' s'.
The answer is 20 h 36 min
